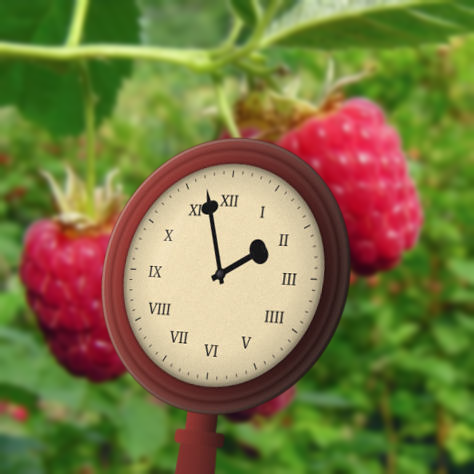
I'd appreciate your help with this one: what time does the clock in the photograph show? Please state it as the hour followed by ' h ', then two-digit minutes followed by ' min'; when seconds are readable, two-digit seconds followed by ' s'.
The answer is 1 h 57 min
